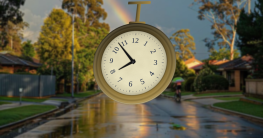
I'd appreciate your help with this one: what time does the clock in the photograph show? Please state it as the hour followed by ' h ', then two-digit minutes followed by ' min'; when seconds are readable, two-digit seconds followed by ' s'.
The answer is 7 h 53 min
